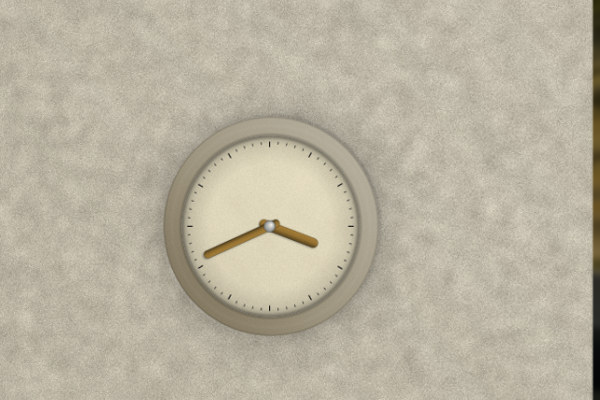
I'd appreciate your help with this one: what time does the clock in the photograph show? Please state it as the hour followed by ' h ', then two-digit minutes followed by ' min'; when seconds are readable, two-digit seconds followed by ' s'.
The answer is 3 h 41 min
